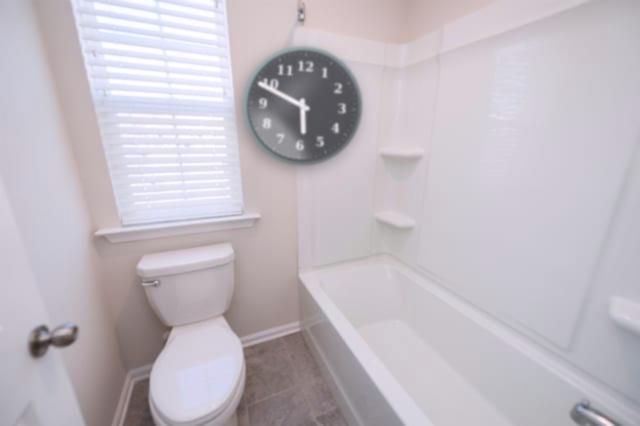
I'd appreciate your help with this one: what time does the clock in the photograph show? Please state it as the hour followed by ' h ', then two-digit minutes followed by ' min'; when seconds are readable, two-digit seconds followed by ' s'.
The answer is 5 h 49 min
